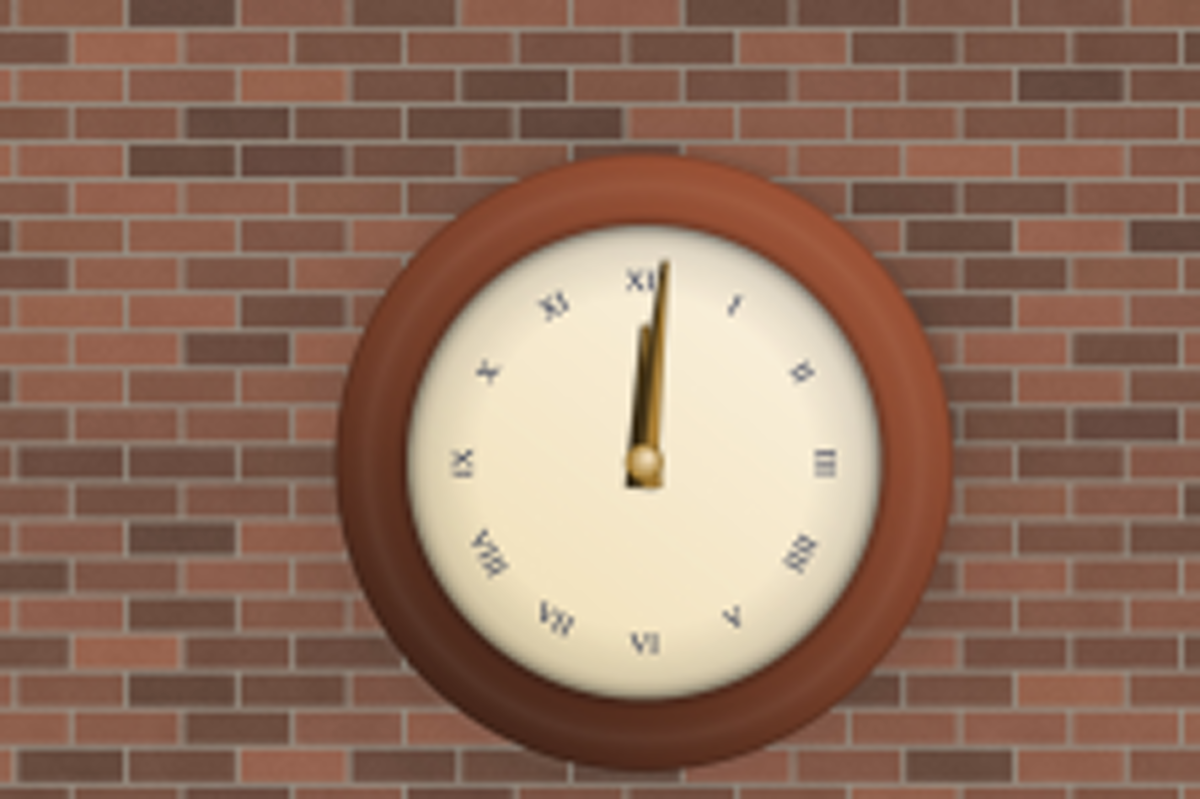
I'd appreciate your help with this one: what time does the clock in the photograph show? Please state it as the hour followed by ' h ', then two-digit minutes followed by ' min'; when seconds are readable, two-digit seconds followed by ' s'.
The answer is 12 h 01 min
